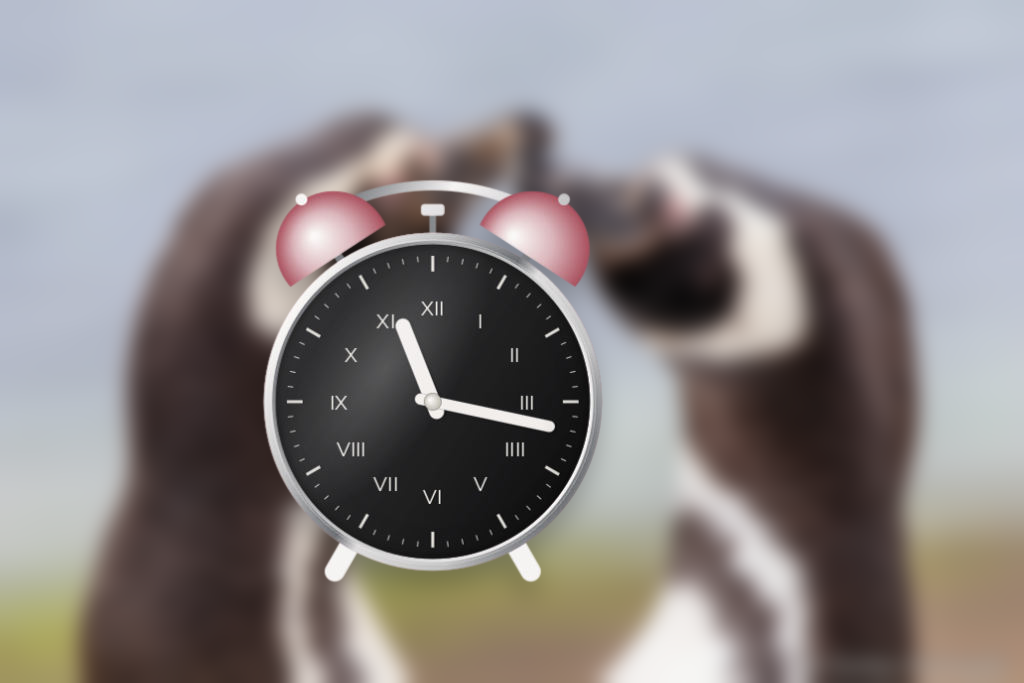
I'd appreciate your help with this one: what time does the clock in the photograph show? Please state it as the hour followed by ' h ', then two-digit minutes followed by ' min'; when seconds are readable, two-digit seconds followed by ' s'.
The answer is 11 h 17 min
